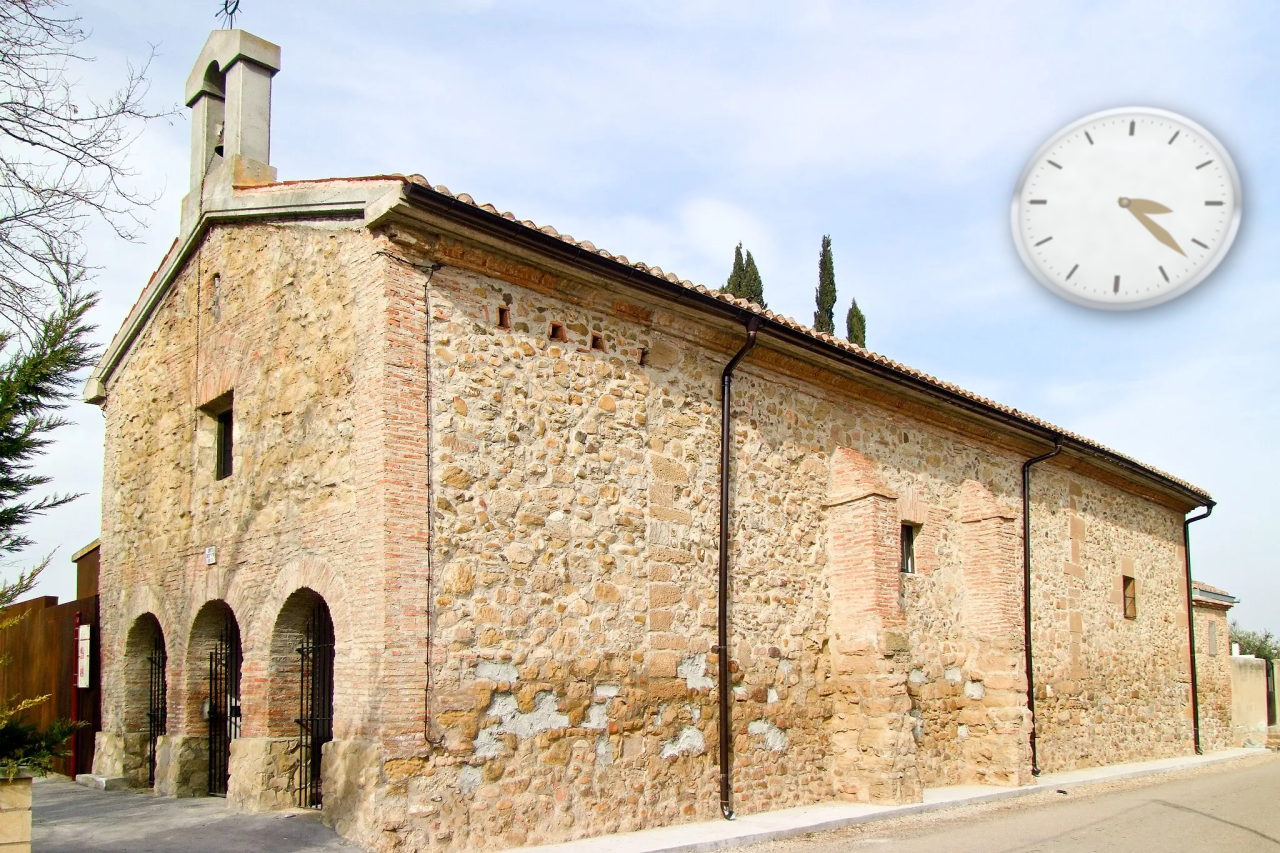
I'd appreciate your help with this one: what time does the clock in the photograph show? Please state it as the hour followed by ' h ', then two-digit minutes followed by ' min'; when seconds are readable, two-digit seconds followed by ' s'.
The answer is 3 h 22 min
